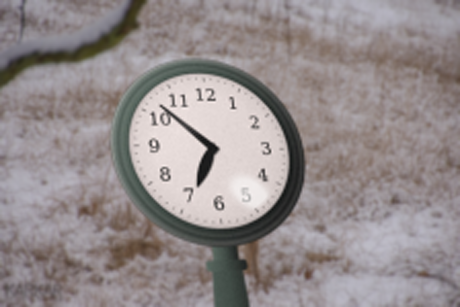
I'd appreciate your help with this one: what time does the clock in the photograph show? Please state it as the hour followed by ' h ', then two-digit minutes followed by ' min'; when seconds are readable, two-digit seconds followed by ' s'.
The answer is 6 h 52 min
